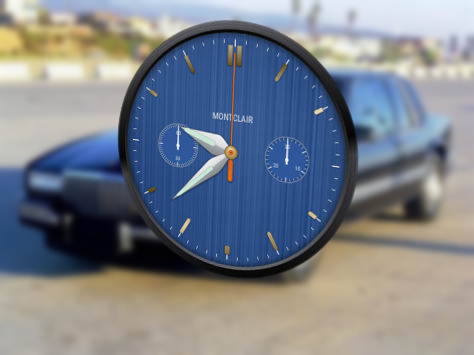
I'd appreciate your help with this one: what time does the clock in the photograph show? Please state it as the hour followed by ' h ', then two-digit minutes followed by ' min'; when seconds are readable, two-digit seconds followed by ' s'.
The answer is 9 h 38 min
